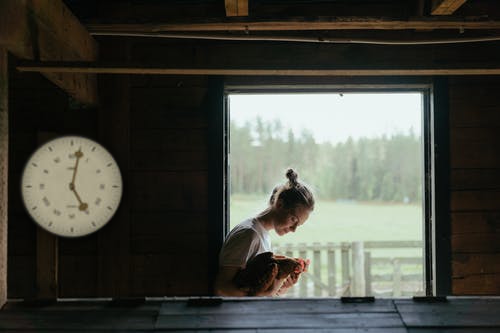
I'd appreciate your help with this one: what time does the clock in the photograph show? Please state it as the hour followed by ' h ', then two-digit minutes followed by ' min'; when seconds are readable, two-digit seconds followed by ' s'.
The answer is 5 h 02 min
